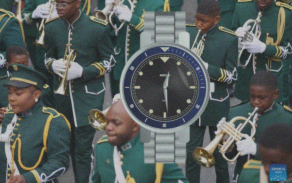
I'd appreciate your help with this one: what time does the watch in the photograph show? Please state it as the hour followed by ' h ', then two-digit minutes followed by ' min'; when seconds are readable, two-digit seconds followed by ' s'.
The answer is 12 h 29 min
